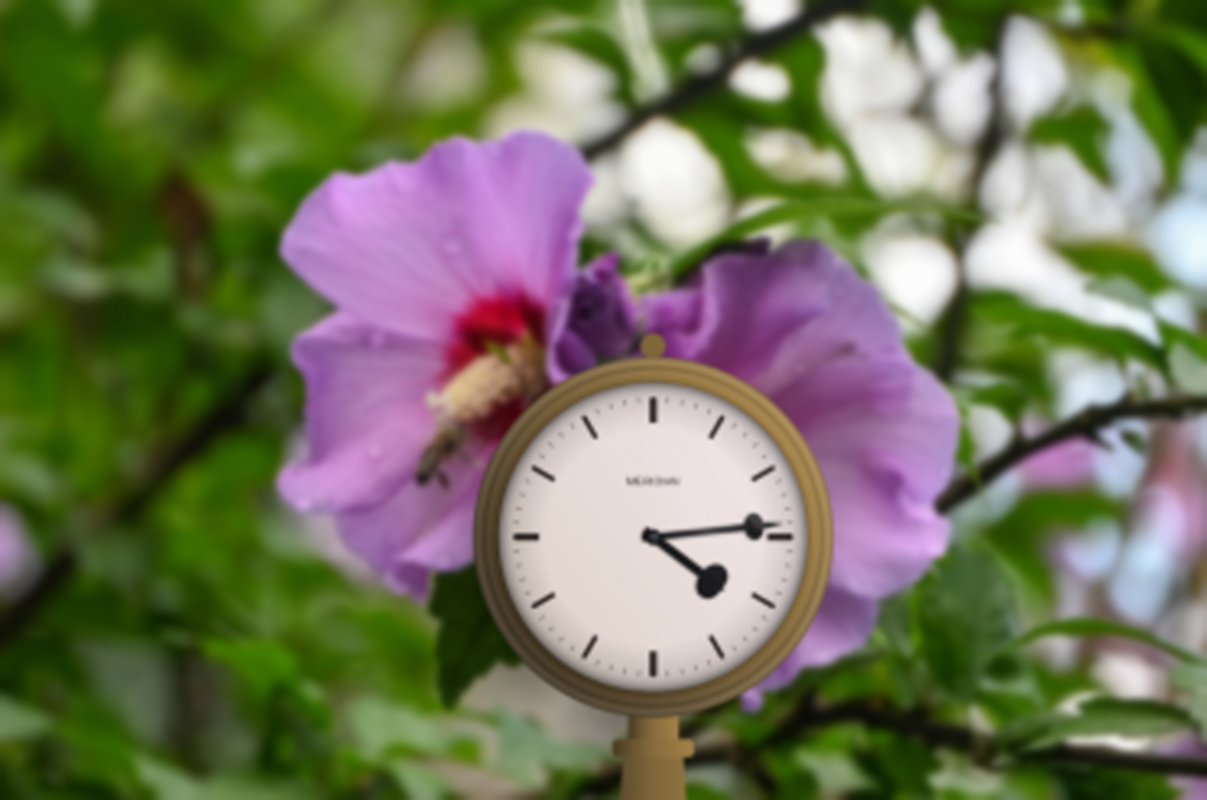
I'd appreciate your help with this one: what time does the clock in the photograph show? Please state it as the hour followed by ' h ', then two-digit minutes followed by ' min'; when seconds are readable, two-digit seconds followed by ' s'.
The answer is 4 h 14 min
